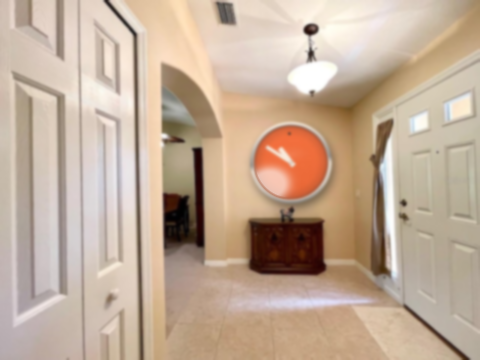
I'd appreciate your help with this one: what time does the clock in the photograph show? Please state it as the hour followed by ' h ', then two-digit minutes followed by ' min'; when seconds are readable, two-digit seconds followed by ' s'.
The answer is 10 h 51 min
